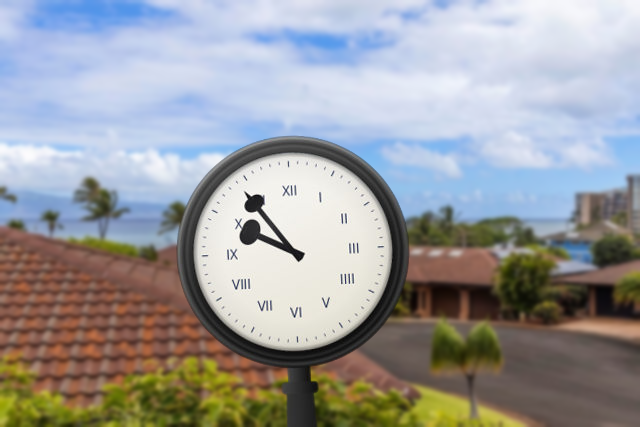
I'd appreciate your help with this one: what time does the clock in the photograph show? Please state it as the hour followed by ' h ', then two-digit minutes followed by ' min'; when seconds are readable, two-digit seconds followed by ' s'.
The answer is 9 h 54 min
